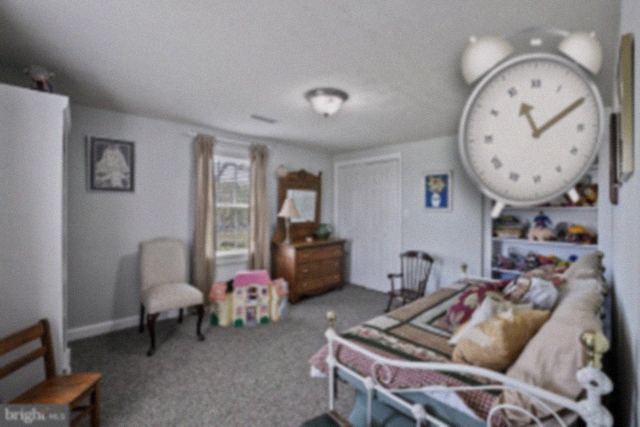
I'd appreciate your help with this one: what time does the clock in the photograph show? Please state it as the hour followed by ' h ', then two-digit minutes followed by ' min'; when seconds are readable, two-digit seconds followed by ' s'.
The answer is 11 h 10 min
